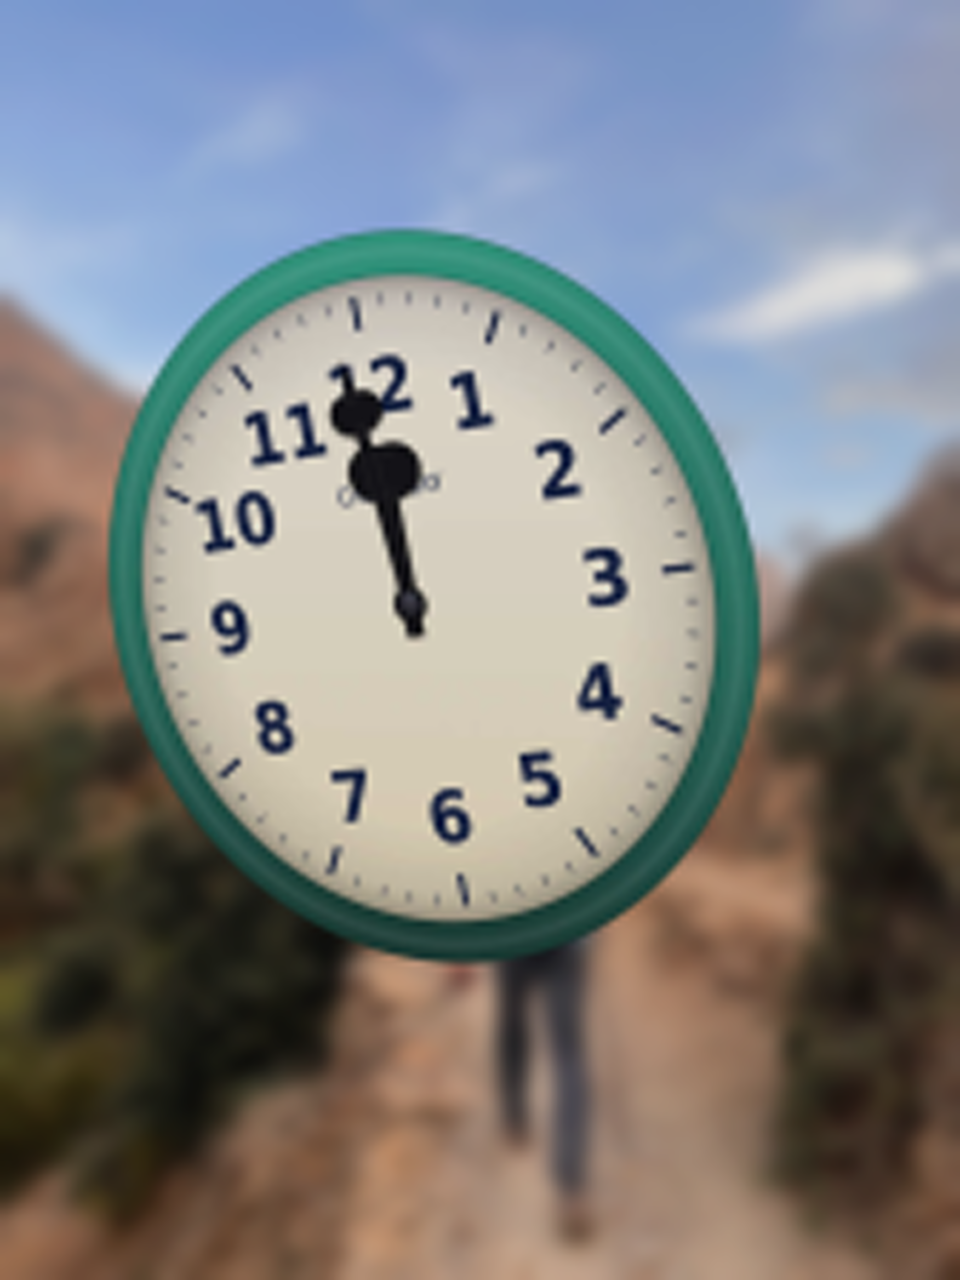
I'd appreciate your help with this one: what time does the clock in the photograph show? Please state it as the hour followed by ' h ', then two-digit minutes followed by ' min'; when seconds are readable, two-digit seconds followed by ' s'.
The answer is 11 h 59 min
